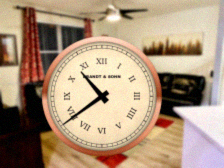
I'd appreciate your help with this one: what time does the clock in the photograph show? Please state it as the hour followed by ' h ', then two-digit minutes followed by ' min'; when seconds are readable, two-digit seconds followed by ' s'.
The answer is 10 h 39 min
